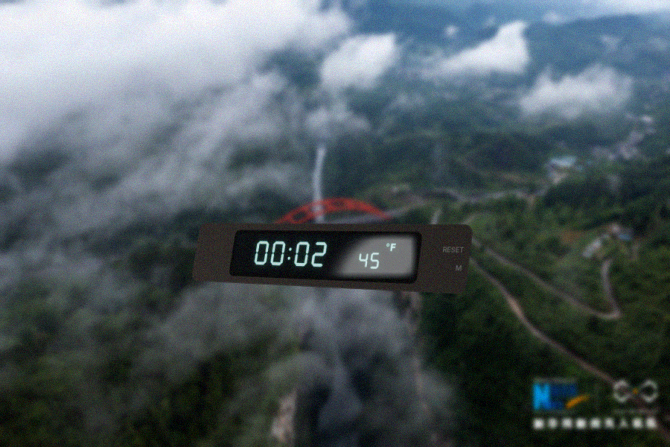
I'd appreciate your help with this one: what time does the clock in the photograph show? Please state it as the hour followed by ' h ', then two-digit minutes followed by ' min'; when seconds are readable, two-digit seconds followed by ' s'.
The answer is 0 h 02 min
